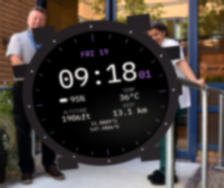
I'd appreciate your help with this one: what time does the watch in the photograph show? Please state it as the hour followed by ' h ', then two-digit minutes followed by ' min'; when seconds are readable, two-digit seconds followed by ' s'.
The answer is 9 h 18 min
